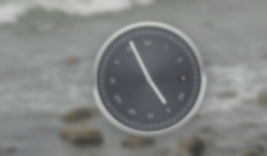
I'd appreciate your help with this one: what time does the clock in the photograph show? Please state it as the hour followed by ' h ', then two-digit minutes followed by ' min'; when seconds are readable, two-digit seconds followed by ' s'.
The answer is 4 h 56 min
